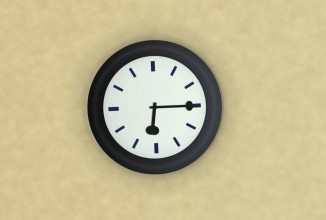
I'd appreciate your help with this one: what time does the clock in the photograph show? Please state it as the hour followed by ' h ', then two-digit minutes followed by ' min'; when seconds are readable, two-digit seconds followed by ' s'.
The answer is 6 h 15 min
